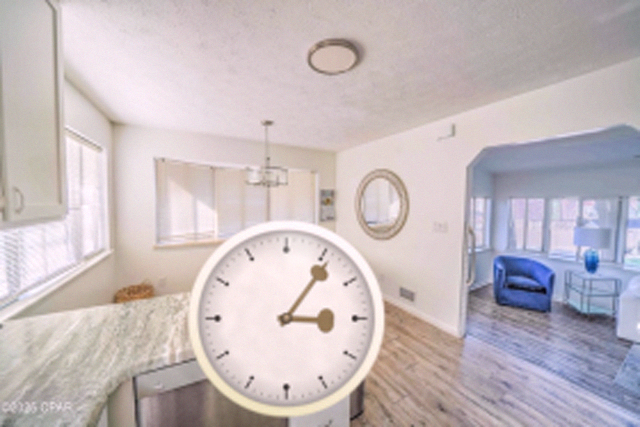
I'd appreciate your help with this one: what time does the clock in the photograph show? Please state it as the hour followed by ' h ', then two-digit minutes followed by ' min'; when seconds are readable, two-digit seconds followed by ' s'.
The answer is 3 h 06 min
